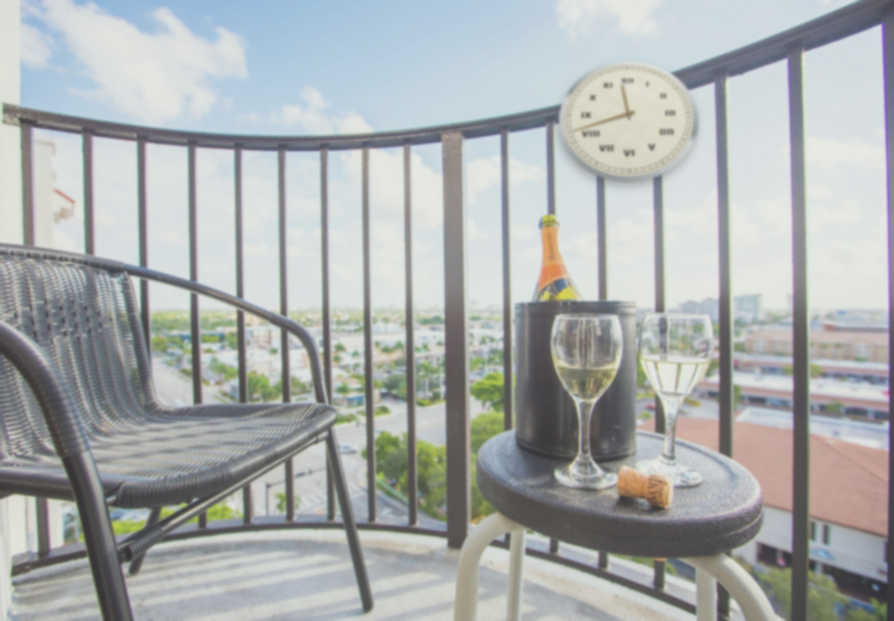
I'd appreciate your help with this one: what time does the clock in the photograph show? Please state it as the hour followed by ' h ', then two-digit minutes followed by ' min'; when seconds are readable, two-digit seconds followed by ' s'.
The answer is 11 h 42 min
